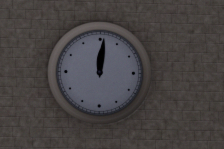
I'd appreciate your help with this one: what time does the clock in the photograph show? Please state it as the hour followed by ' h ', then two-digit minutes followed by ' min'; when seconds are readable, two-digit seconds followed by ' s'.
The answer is 12 h 01 min
